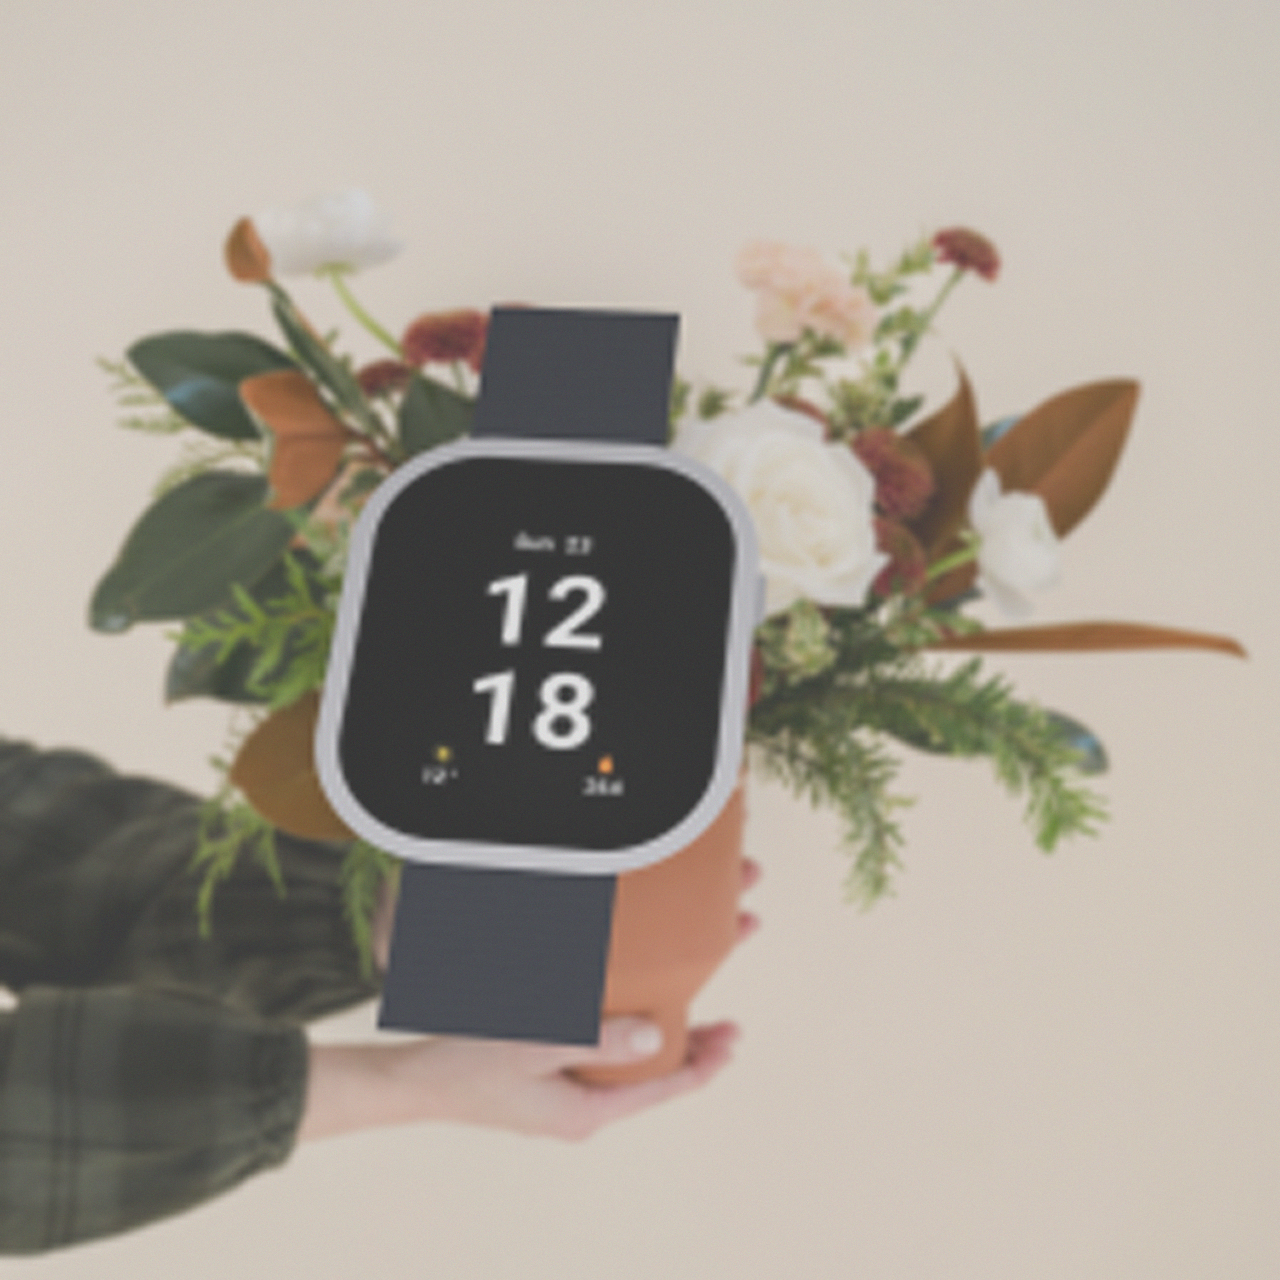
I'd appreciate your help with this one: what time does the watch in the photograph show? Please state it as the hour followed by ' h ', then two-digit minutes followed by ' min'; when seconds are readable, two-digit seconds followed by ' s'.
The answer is 12 h 18 min
